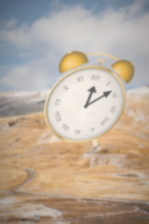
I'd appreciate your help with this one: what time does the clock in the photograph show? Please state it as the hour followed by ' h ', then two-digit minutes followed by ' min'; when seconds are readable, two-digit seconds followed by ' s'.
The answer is 12 h 08 min
